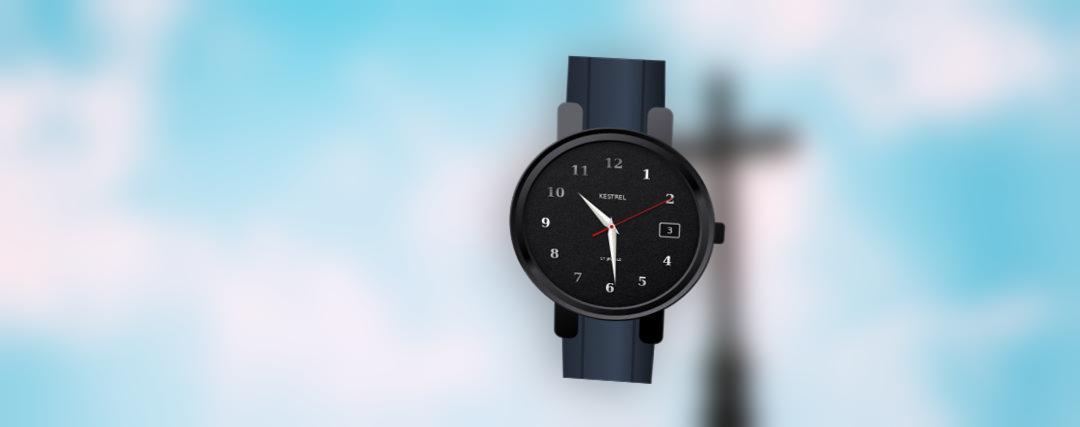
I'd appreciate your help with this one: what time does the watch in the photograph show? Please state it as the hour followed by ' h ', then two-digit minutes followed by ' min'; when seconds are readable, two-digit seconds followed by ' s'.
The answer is 10 h 29 min 10 s
